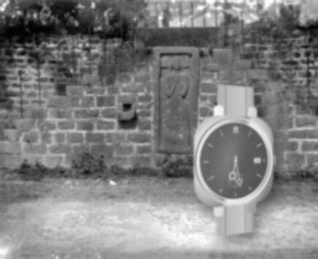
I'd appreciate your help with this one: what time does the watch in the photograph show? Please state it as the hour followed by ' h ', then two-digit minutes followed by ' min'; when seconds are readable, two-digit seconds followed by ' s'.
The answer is 6 h 28 min
